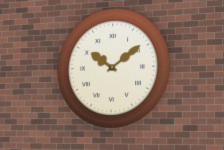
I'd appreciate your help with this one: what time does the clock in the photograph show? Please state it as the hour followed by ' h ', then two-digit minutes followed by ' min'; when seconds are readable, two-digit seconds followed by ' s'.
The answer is 10 h 09 min
